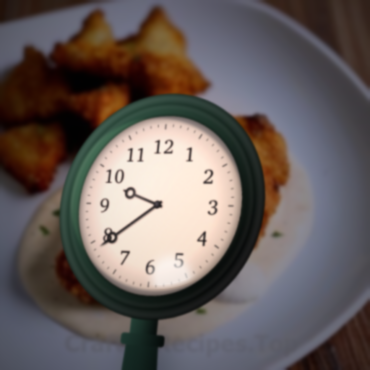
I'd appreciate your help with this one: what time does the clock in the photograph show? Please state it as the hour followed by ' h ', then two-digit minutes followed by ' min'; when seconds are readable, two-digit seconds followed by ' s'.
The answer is 9 h 39 min
